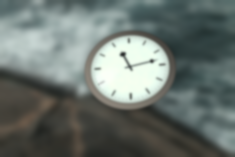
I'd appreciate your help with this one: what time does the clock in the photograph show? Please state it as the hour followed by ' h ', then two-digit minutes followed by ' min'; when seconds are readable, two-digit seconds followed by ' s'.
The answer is 11 h 13 min
